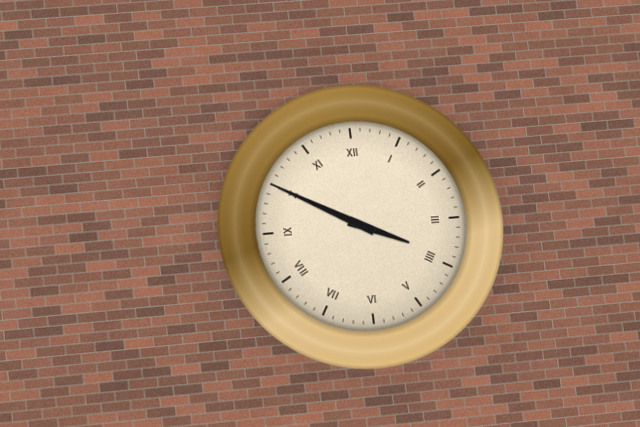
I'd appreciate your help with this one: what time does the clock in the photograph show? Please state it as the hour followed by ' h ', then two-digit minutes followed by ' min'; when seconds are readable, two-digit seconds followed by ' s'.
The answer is 3 h 50 min
